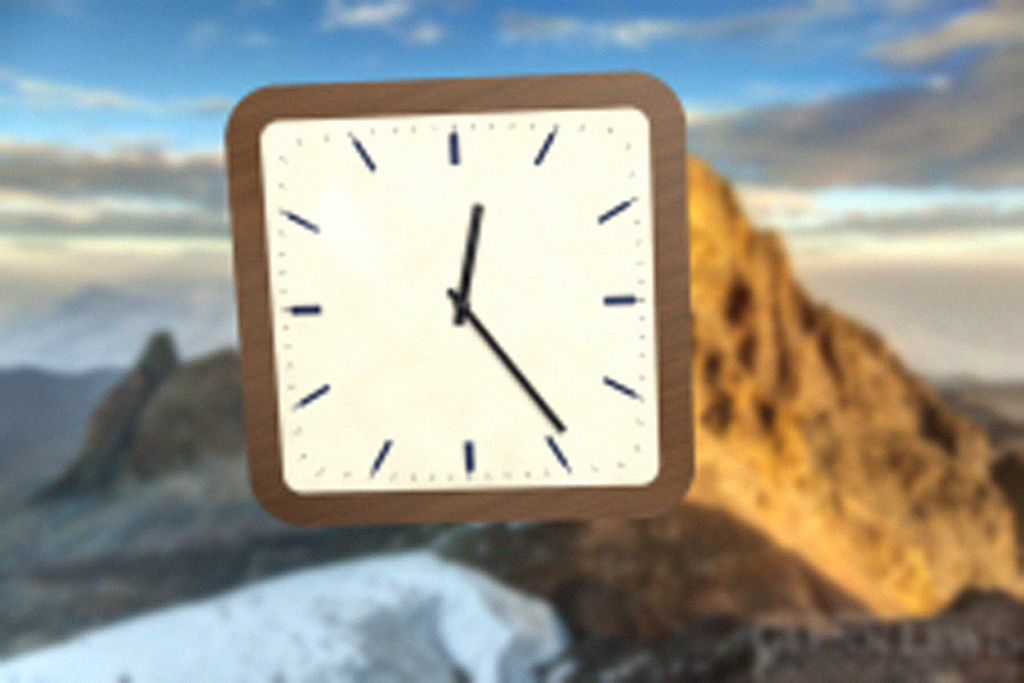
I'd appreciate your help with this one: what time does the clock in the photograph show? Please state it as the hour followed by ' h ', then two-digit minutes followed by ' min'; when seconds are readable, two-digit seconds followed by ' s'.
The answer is 12 h 24 min
